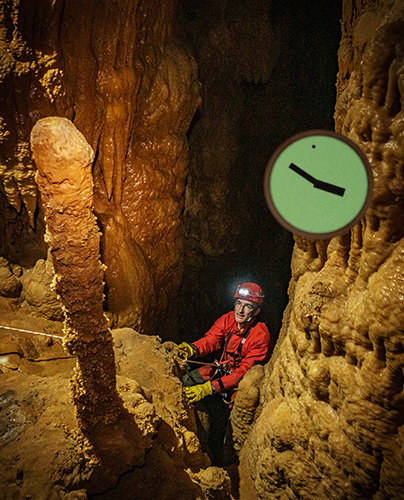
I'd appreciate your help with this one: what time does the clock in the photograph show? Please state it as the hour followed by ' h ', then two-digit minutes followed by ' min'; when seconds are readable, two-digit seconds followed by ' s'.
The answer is 3 h 52 min
